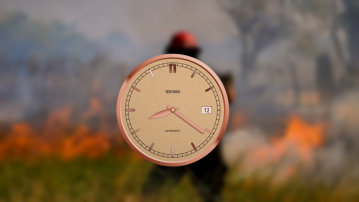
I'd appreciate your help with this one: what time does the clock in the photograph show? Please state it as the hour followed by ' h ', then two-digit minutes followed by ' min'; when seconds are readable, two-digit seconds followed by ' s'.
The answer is 8 h 21 min
